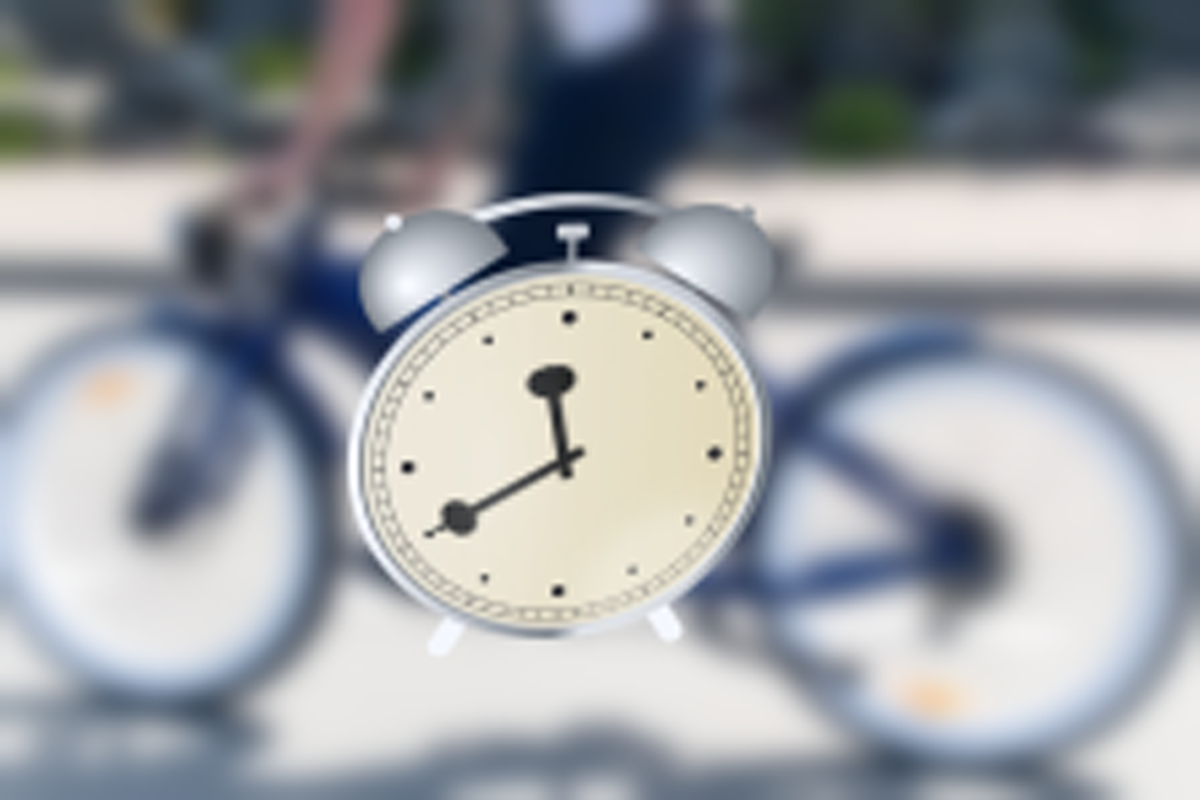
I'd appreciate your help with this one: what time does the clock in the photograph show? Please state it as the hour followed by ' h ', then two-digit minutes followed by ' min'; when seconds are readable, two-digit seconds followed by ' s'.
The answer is 11 h 40 min
